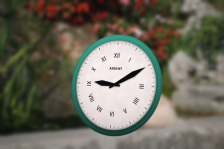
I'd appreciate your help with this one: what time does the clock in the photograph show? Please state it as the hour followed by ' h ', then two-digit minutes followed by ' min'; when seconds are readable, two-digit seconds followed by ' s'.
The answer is 9 h 10 min
